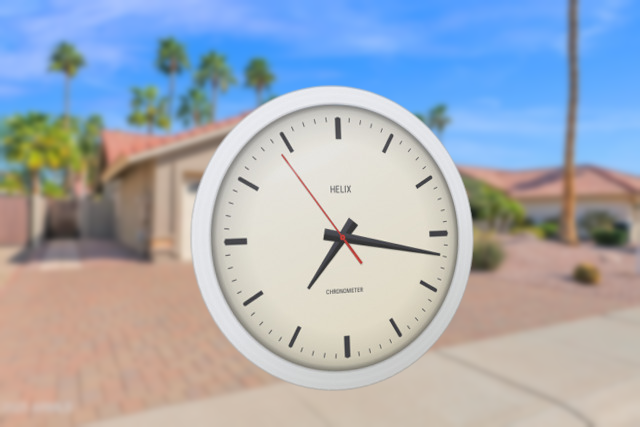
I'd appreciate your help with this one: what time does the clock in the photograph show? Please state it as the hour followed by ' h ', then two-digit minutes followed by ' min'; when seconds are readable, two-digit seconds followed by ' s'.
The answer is 7 h 16 min 54 s
